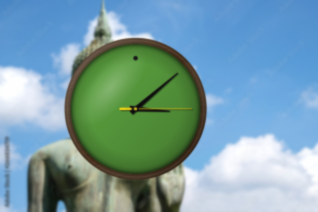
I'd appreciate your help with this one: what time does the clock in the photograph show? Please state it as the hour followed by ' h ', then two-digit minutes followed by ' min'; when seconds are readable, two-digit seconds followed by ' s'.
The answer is 3 h 08 min 15 s
